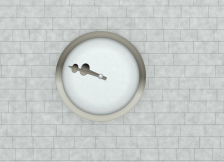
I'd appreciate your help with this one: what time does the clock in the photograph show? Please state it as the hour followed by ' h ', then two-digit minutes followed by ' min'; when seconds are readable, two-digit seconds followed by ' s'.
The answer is 9 h 48 min
